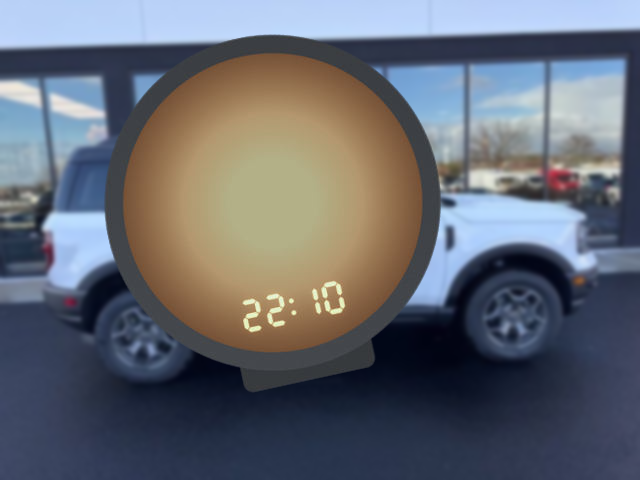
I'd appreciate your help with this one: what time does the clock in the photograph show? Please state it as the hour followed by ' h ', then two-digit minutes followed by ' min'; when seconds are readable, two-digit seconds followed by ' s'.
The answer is 22 h 10 min
